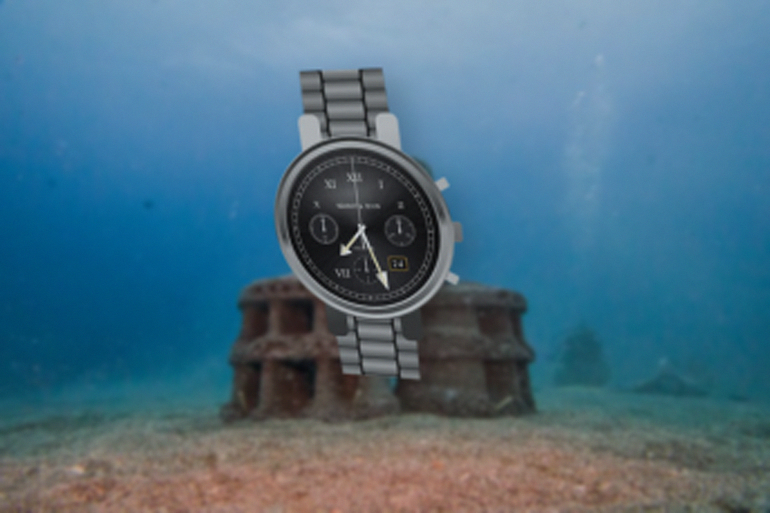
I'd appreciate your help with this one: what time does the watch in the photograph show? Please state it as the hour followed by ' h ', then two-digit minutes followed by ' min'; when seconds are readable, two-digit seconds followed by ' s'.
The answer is 7 h 27 min
